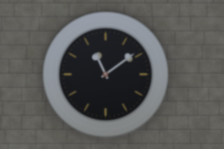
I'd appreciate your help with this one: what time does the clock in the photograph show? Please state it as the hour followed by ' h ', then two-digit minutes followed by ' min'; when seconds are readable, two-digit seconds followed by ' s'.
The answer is 11 h 09 min
